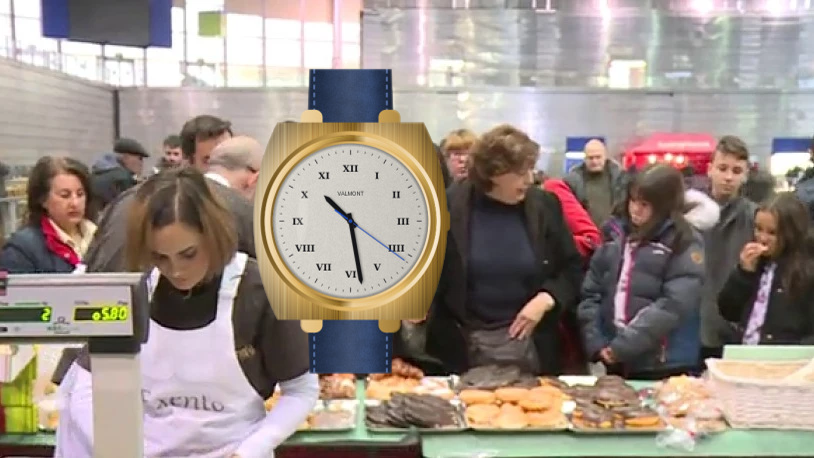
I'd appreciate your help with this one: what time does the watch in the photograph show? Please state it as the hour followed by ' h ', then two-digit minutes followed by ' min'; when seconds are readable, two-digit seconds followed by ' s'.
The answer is 10 h 28 min 21 s
